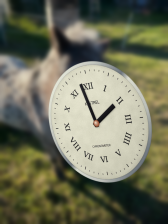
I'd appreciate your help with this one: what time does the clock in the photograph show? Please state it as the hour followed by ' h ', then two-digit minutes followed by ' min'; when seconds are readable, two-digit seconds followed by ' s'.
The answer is 1 h 58 min
